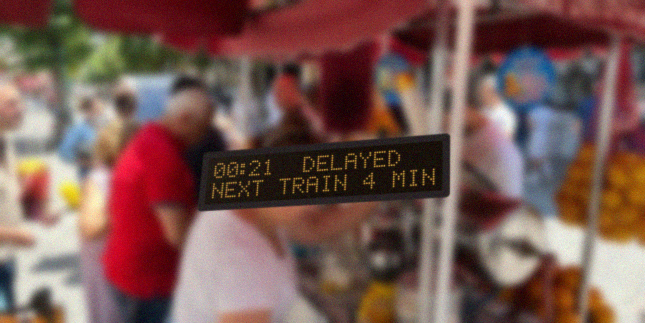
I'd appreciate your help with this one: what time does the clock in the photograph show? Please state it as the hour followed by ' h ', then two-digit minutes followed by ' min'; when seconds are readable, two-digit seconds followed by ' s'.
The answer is 0 h 21 min
